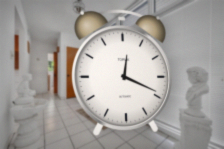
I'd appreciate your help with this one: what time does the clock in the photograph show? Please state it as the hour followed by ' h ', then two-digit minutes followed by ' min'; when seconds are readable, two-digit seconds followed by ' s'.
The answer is 12 h 19 min
